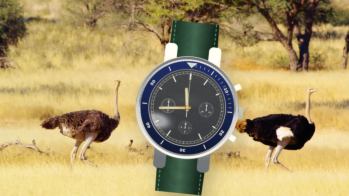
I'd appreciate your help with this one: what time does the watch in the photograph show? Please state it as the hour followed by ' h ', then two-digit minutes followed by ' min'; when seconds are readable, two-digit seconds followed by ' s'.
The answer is 11 h 44 min
